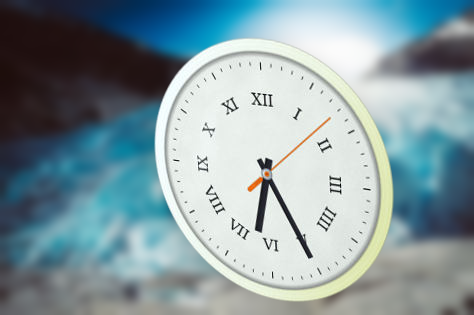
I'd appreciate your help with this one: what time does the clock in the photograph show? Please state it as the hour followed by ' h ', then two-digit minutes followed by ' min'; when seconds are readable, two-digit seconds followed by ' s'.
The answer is 6 h 25 min 08 s
